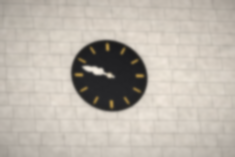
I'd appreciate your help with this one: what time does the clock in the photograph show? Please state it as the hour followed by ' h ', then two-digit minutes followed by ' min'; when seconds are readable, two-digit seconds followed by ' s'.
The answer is 9 h 48 min
